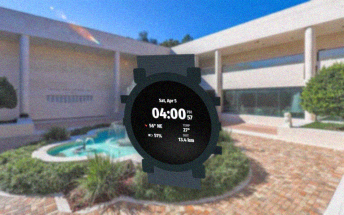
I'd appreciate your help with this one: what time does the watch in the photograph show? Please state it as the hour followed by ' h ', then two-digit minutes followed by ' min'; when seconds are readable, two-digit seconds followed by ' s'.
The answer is 4 h 00 min
